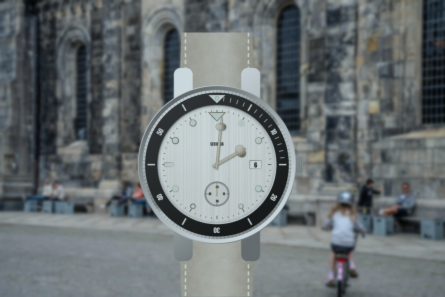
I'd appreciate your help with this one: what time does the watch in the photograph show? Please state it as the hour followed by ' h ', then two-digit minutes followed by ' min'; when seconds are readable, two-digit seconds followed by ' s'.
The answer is 2 h 01 min
